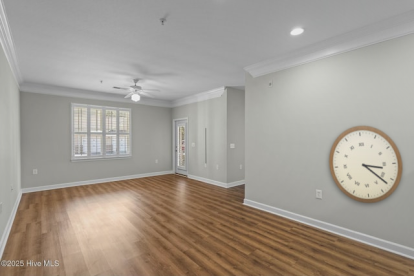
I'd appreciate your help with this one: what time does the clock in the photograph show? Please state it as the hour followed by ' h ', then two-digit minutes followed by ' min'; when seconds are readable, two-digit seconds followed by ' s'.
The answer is 3 h 22 min
